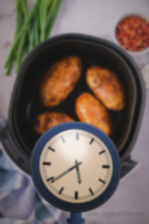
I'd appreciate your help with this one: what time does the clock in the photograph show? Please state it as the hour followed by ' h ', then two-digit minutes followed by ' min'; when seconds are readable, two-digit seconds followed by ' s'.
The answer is 5 h 39 min
